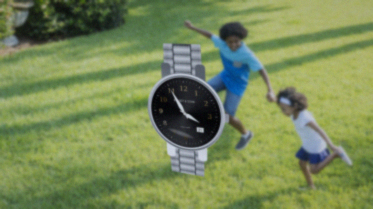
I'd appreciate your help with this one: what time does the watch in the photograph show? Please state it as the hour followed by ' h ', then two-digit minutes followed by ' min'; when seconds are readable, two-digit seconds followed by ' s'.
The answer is 3 h 55 min
